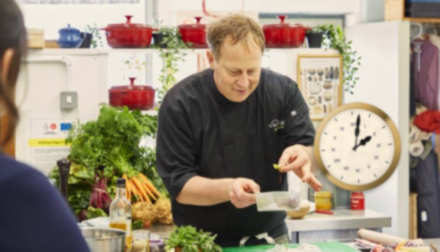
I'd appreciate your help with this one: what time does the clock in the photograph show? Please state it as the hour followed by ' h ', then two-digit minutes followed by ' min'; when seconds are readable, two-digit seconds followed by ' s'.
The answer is 2 h 02 min
